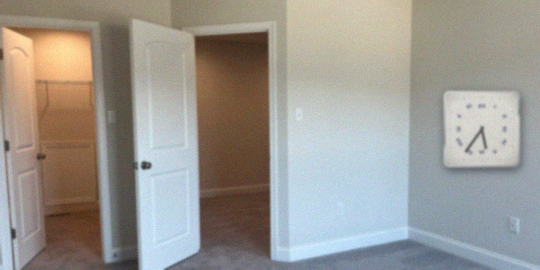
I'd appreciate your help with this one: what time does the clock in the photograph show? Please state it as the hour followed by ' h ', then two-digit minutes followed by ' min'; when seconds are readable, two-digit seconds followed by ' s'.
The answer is 5 h 36 min
